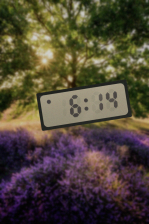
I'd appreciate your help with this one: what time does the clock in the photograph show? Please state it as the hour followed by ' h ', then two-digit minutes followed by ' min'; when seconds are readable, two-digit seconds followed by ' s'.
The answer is 6 h 14 min
